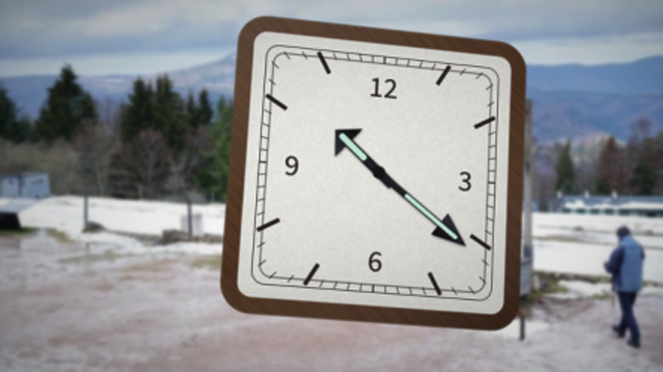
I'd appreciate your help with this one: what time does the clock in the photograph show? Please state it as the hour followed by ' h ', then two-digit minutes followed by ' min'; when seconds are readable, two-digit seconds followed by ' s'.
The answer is 10 h 21 min
